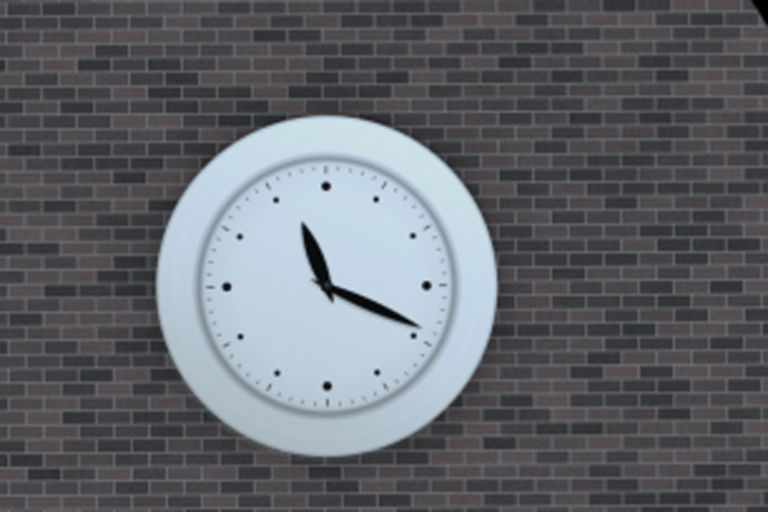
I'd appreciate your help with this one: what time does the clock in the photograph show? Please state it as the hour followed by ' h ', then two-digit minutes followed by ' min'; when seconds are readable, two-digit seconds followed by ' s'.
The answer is 11 h 19 min
